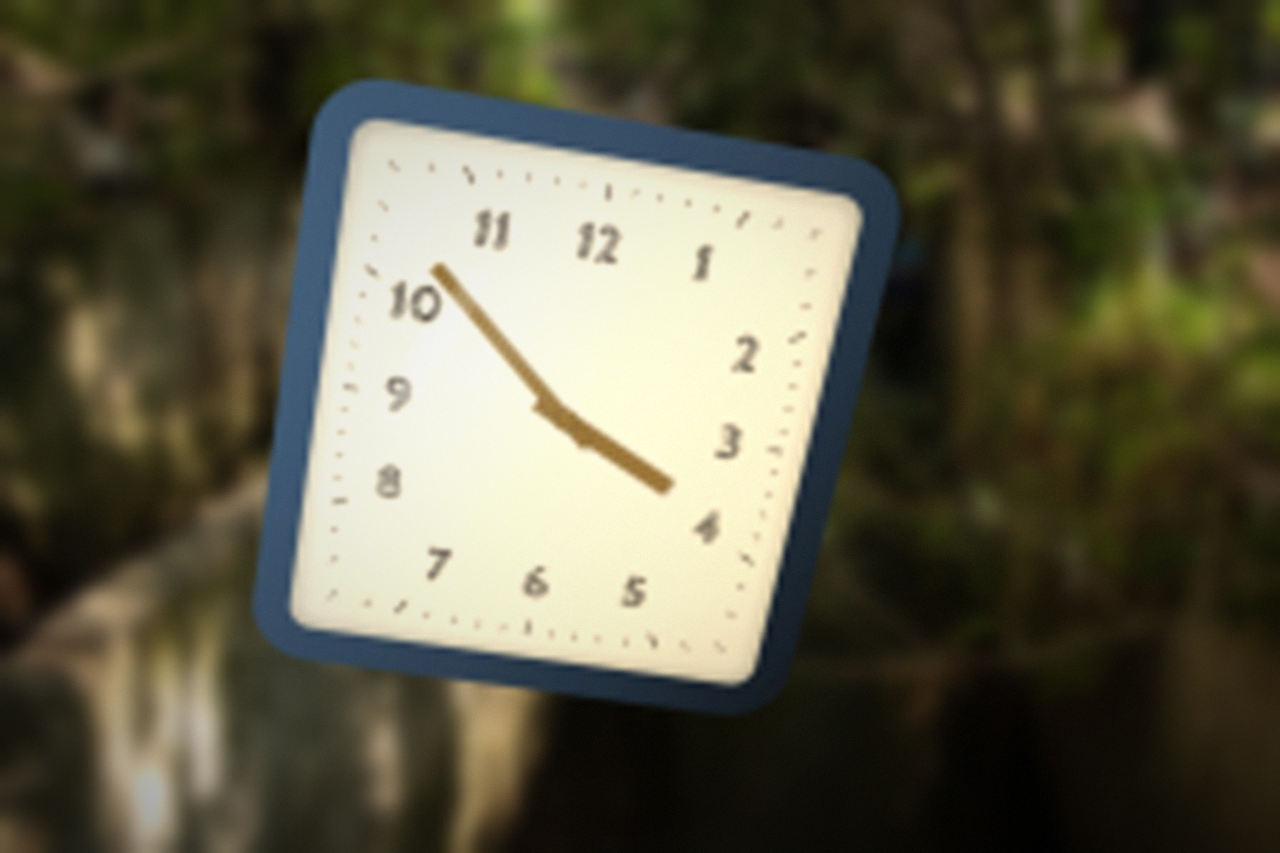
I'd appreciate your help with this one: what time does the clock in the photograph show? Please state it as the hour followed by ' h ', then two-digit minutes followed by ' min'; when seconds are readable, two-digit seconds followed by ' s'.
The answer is 3 h 52 min
